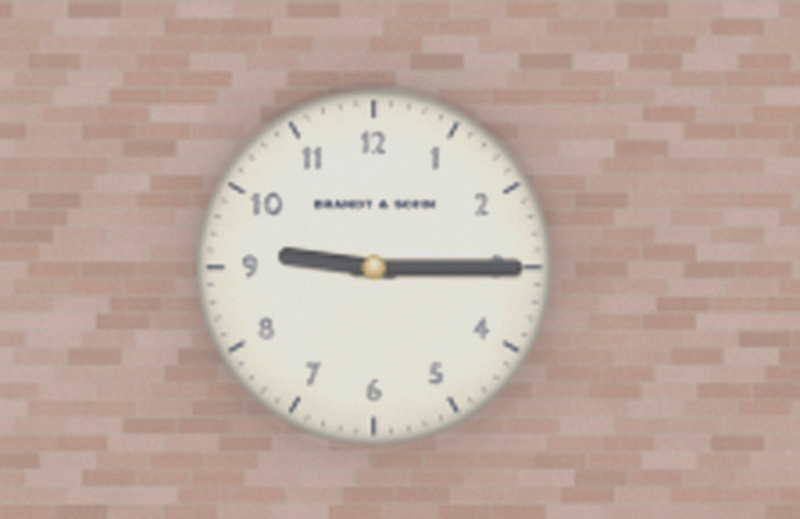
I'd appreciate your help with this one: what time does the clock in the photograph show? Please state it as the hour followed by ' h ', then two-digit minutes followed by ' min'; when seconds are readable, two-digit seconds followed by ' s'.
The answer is 9 h 15 min
